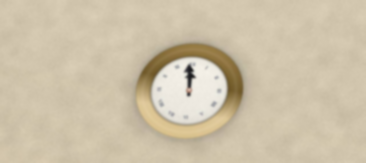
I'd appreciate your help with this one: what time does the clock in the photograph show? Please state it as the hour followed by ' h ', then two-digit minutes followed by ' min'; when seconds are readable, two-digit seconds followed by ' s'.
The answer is 11 h 59 min
